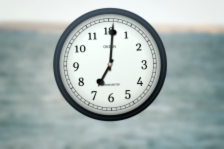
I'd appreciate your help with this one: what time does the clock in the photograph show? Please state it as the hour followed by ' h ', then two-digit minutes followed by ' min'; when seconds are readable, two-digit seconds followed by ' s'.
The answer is 7 h 01 min
